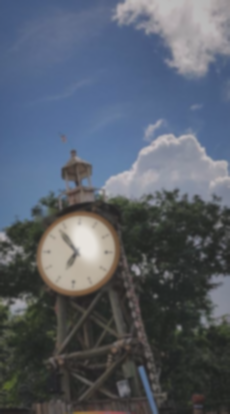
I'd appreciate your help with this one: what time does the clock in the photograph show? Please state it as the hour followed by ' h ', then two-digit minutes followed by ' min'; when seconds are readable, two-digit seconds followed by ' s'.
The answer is 6 h 53 min
